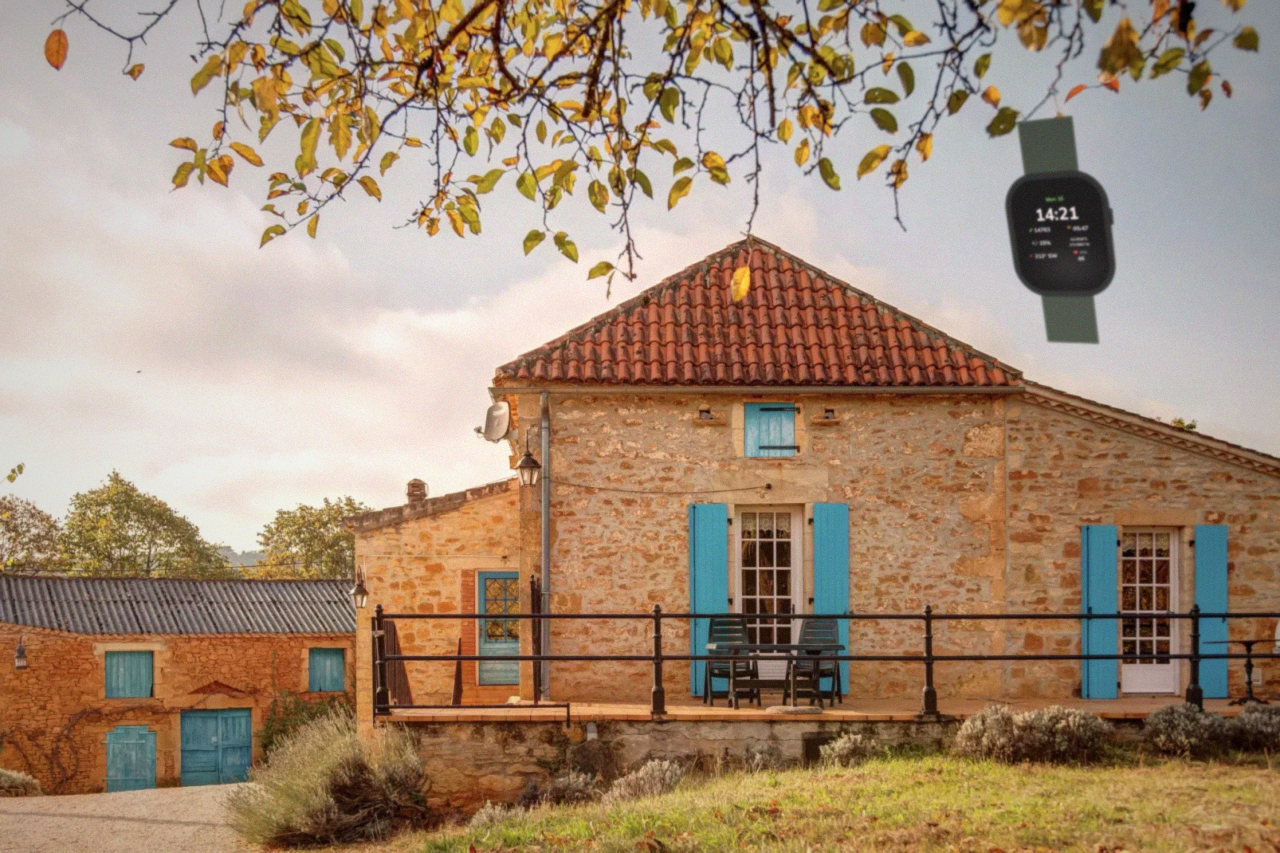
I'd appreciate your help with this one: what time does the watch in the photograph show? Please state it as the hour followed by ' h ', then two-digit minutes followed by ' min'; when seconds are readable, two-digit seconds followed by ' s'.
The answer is 14 h 21 min
